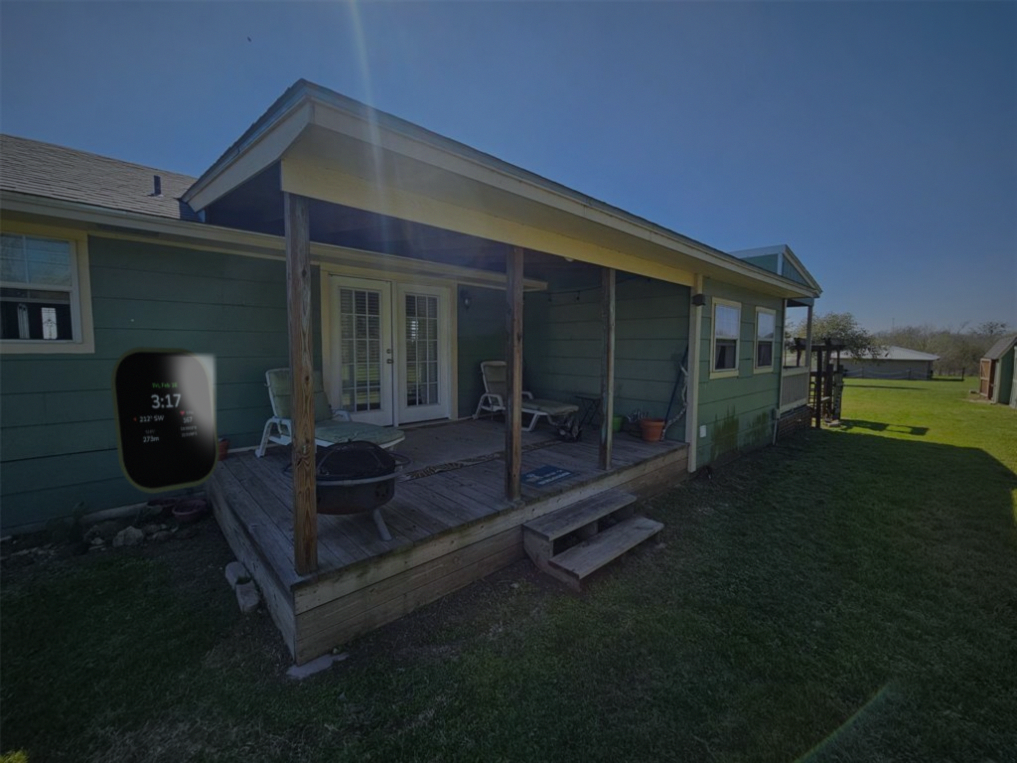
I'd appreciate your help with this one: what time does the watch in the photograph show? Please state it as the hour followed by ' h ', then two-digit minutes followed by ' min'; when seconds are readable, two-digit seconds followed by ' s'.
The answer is 3 h 17 min
